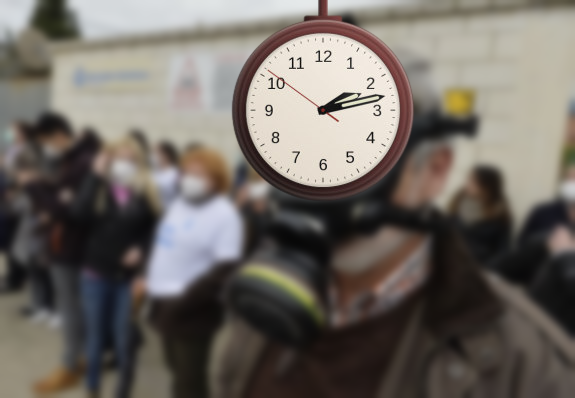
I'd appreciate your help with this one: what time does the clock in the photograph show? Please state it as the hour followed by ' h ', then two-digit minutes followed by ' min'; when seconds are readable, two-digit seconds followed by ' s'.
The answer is 2 h 12 min 51 s
